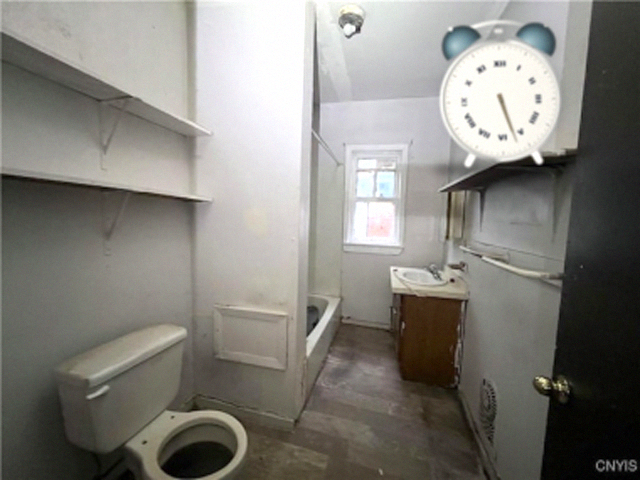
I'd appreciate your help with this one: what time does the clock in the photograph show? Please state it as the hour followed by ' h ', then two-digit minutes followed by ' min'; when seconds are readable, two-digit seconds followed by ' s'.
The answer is 5 h 27 min
